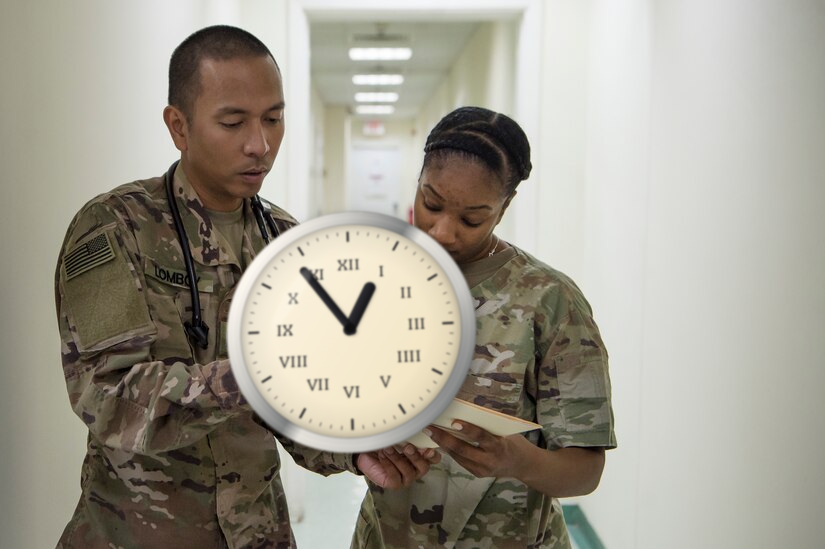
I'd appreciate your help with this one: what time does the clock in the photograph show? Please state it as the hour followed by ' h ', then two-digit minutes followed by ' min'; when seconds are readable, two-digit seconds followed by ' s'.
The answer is 12 h 54 min
